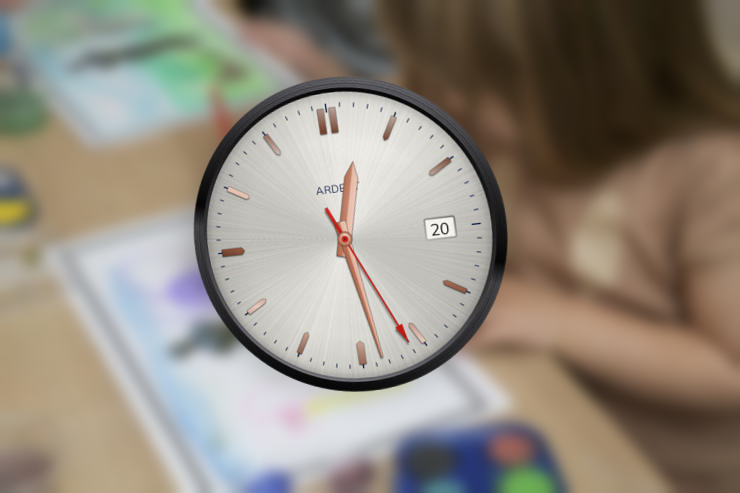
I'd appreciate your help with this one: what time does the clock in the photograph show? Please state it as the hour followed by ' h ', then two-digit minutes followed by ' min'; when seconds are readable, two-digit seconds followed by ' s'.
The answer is 12 h 28 min 26 s
